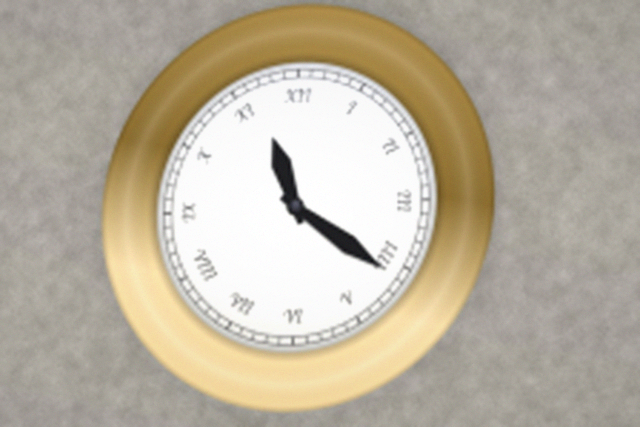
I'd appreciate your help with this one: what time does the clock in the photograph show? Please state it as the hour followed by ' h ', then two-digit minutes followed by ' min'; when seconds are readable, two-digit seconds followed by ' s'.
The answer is 11 h 21 min
